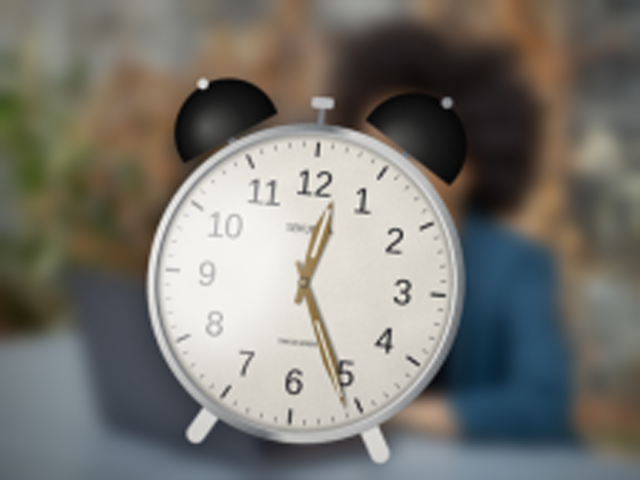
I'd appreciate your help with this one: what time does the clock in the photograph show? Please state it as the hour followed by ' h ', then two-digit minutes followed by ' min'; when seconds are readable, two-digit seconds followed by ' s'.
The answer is 12 h 26 min
